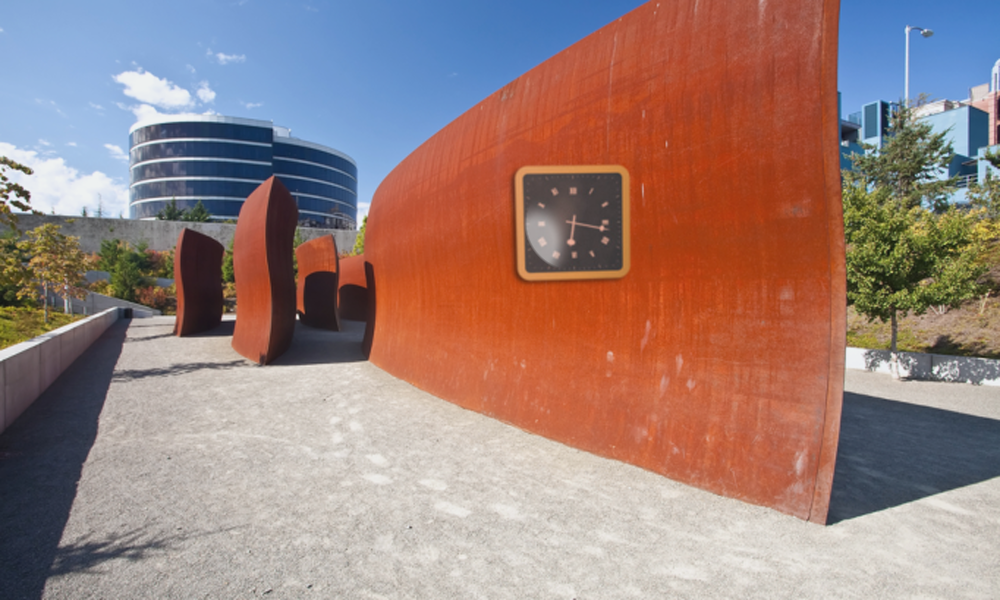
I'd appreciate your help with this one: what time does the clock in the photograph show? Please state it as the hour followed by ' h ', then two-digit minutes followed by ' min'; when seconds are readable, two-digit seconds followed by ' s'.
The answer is 6 h 17 min
